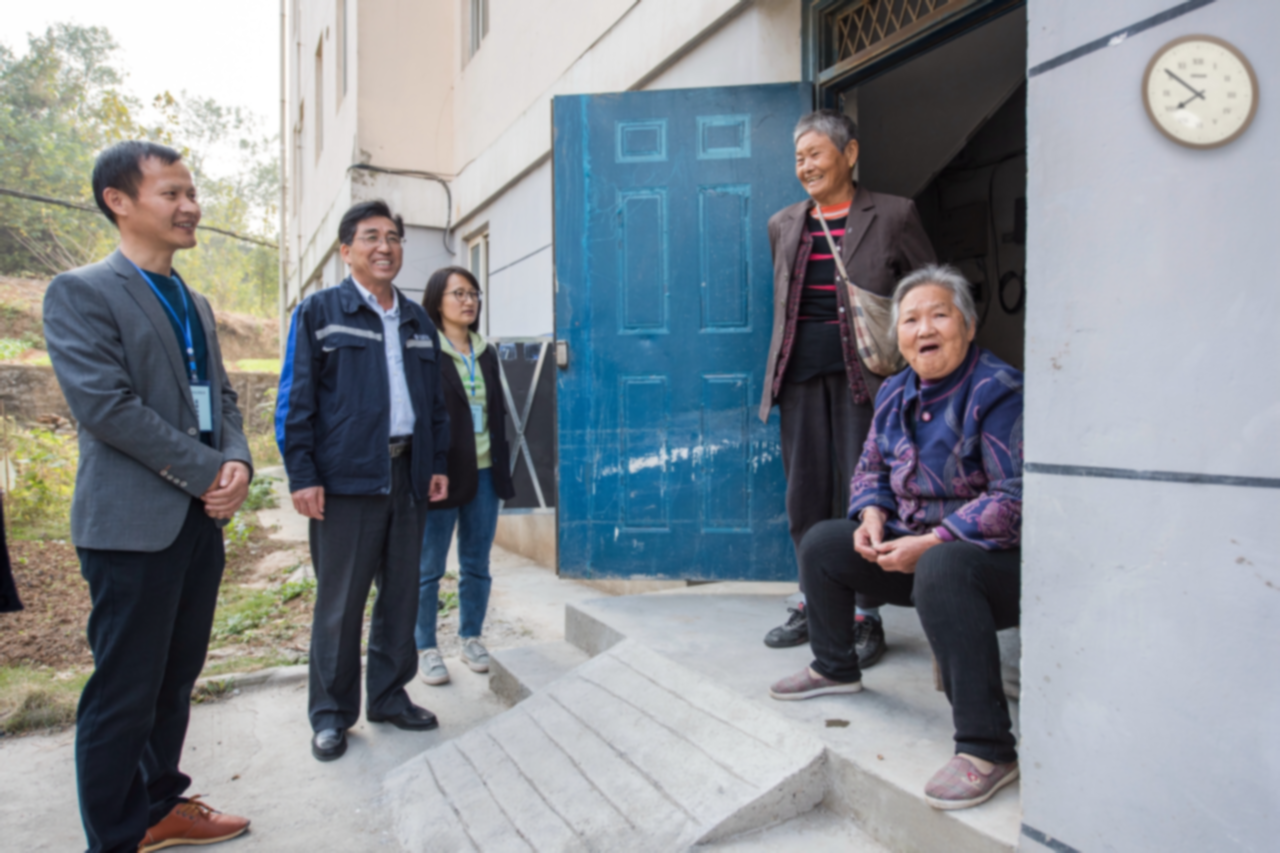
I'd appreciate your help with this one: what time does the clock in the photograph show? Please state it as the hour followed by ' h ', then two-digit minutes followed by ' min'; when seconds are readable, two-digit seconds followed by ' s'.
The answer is 7 h 51 min
